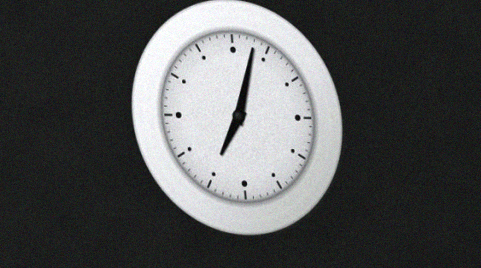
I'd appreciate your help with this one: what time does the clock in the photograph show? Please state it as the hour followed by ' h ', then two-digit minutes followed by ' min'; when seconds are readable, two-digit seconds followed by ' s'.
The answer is 7 h 03 min
